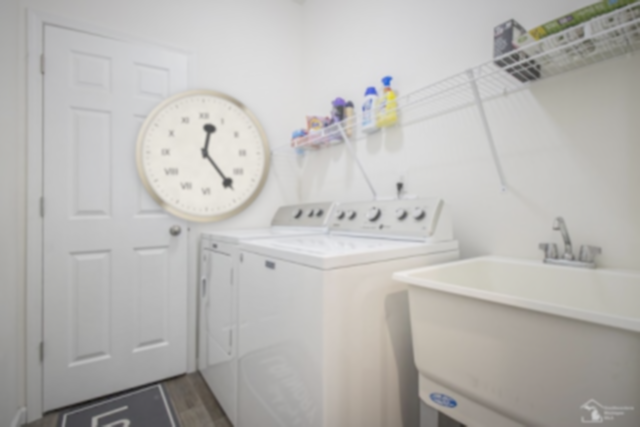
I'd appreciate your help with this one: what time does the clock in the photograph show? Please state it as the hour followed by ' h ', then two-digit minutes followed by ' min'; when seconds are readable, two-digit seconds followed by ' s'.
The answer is 12 h 24 min
